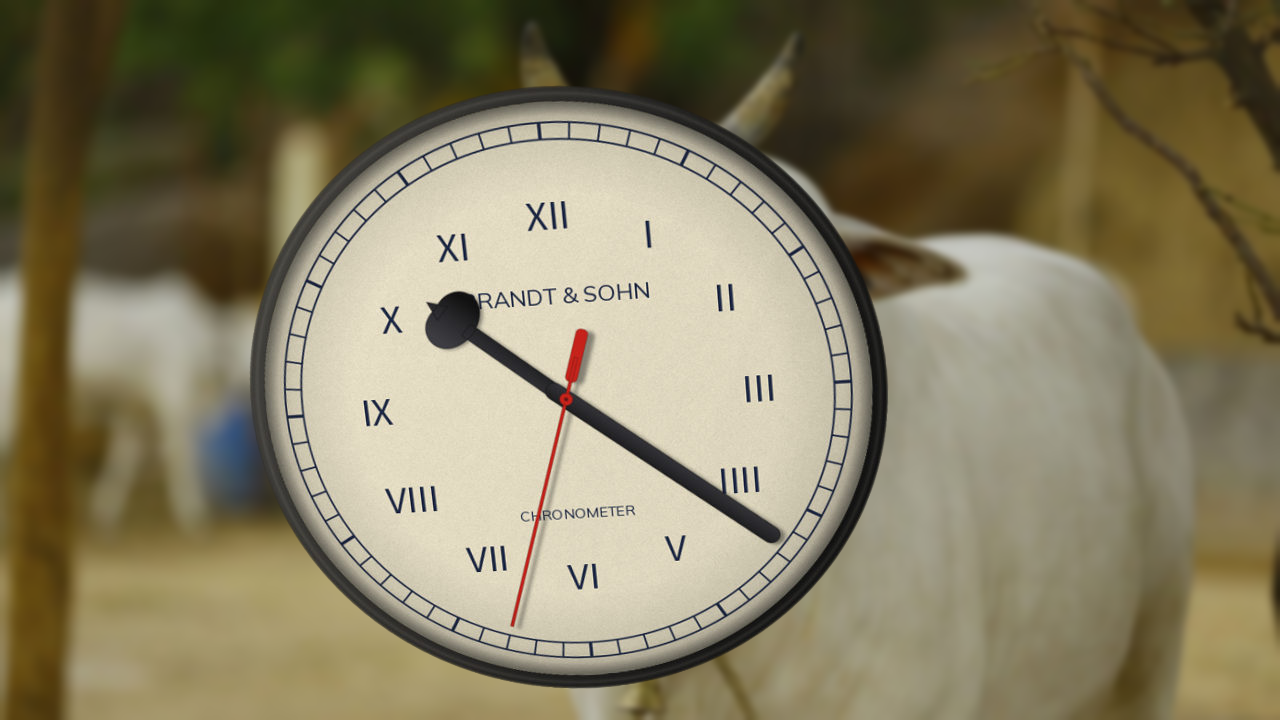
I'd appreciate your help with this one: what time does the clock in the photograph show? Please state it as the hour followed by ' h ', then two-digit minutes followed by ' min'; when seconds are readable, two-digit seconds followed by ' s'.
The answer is 10 h 21 min 33 s
